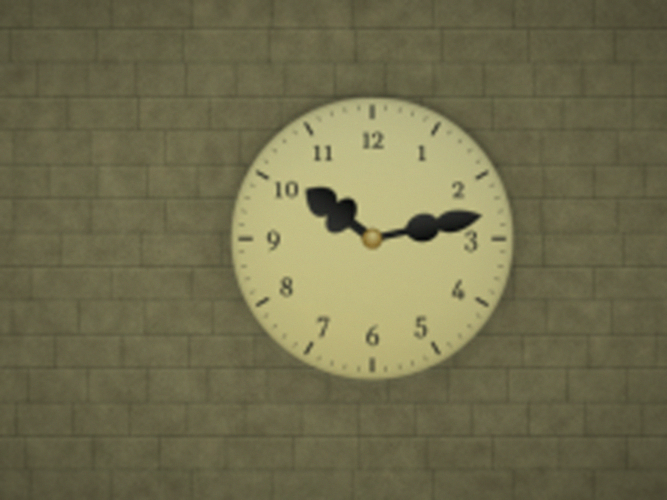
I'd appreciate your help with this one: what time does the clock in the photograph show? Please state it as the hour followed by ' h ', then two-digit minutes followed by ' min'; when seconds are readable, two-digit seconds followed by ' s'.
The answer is 10 h 13 min
